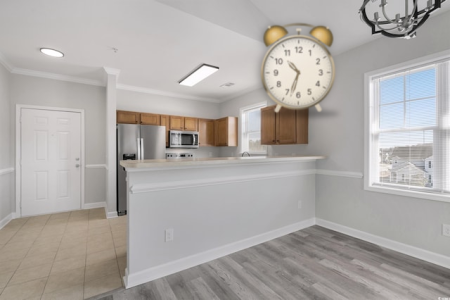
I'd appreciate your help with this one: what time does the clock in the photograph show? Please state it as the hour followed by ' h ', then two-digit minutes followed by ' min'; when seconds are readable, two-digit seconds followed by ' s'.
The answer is 10 h 33 min
